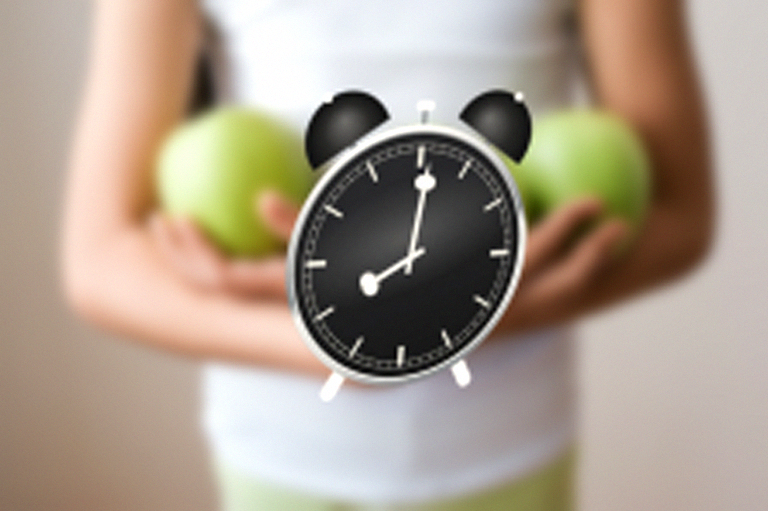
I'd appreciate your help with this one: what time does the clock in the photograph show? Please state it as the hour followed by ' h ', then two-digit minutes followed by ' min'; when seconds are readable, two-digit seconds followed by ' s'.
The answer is 8 h 01 min
